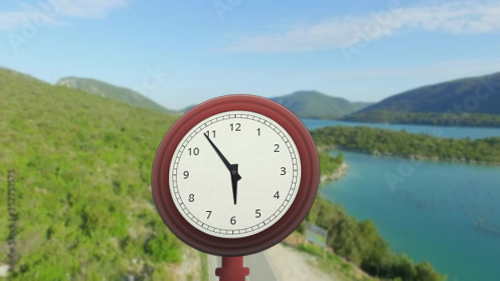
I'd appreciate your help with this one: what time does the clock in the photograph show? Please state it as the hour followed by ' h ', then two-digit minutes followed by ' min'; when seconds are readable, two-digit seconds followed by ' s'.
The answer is 5 h 54 min
